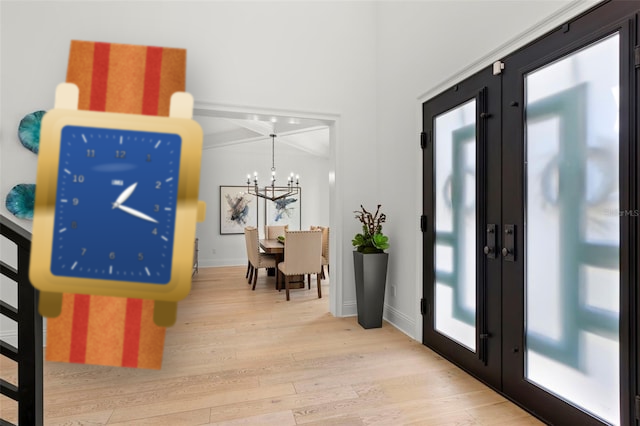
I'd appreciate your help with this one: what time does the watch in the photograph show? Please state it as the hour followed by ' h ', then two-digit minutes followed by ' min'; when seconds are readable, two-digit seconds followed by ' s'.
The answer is 1 h 18 min
